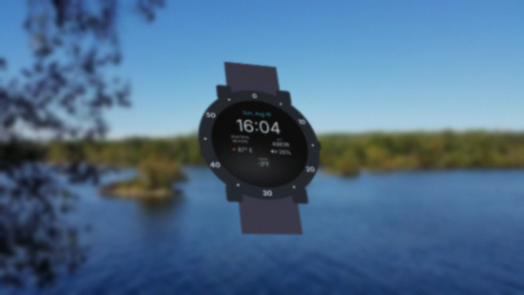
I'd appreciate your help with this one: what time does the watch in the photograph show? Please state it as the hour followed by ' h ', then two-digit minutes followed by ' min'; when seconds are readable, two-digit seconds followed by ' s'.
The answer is 16 h 04 min
